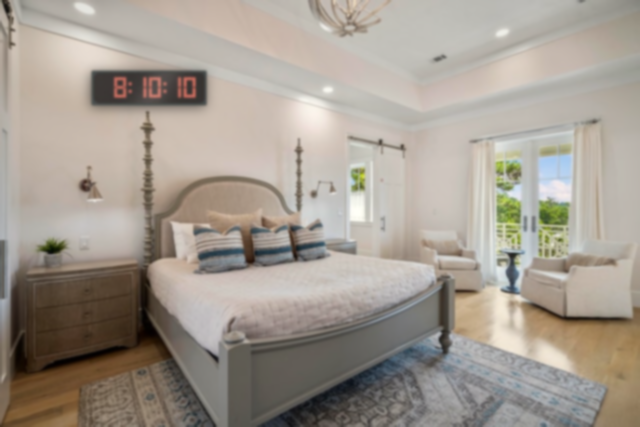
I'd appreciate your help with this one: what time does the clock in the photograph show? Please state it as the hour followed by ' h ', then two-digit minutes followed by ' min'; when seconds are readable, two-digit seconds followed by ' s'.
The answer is 8 h 10 min 10 s
